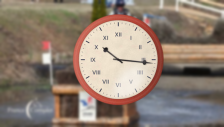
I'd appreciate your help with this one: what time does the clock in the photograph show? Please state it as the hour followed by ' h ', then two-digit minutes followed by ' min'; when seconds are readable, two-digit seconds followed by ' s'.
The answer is 10 h 16 min
